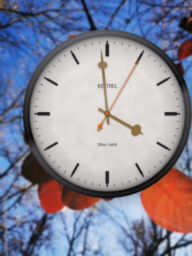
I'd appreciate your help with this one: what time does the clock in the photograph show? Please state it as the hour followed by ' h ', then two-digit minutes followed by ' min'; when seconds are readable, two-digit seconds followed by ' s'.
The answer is 3 h 59 min 05 s
